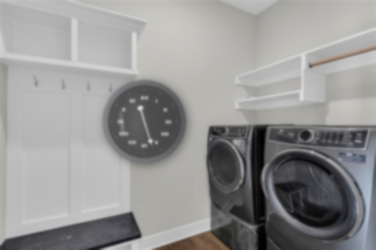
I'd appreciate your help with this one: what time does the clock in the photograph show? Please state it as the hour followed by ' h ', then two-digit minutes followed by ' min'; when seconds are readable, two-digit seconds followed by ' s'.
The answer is 11 h 27 min
